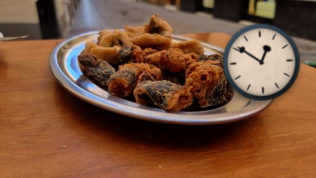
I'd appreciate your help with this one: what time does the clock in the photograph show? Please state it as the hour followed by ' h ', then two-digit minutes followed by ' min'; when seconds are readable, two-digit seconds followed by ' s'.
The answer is 12 h 51 min
